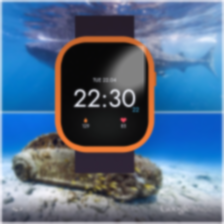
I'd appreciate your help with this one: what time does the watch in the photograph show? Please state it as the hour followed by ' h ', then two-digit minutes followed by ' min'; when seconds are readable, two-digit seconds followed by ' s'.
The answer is 22 h 30 min
